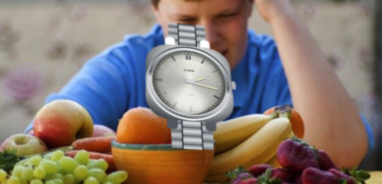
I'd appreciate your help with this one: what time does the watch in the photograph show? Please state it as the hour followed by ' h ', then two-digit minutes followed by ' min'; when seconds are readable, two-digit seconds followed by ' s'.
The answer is 2 h 17 min
